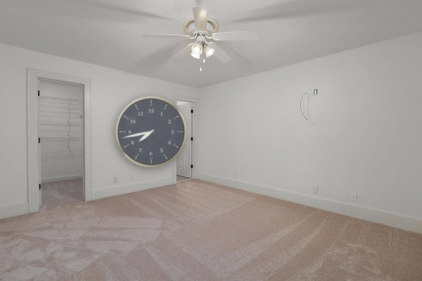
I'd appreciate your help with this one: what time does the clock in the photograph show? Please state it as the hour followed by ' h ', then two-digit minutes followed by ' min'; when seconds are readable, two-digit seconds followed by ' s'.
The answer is 7 h 43 min
